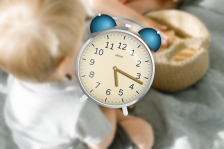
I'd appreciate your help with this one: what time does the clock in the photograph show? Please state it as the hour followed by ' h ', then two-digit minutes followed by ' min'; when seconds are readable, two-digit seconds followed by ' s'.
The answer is 5 h 17 min
